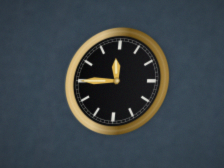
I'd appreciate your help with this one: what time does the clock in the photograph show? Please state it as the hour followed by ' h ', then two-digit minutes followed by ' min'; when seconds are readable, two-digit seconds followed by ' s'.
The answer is 11 h 45 min
